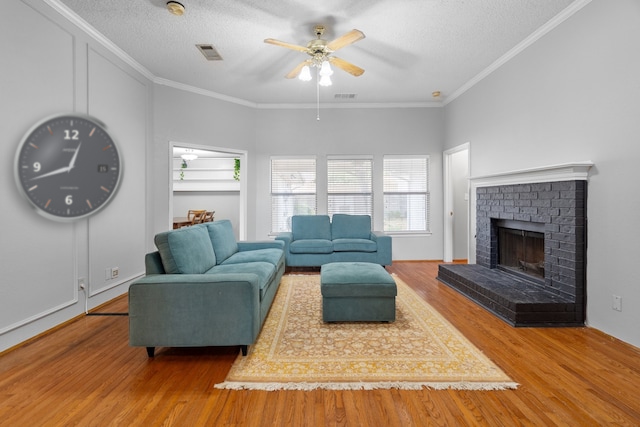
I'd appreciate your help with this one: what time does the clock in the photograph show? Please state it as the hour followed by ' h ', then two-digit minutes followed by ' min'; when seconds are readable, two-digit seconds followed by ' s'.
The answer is 12 h 42 min
